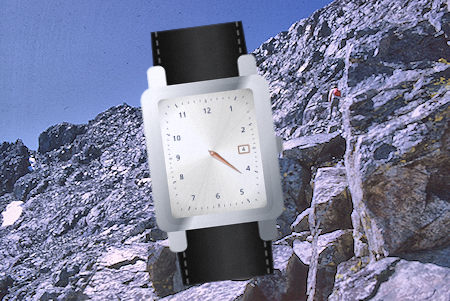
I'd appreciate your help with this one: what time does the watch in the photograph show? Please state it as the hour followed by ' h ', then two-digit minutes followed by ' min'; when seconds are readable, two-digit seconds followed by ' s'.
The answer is 4 h 22 min
